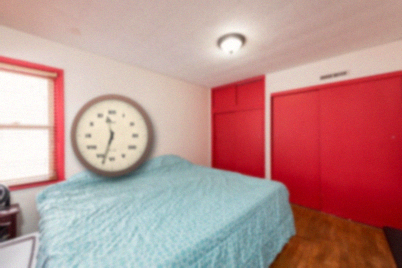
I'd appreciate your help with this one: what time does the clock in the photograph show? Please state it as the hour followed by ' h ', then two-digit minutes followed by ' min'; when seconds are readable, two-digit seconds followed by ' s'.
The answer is 11 h 33 min
